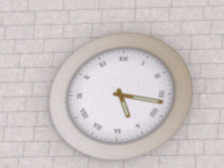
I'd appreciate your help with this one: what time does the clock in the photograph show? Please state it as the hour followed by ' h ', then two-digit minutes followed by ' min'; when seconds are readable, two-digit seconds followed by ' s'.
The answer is 5 h 17 min
